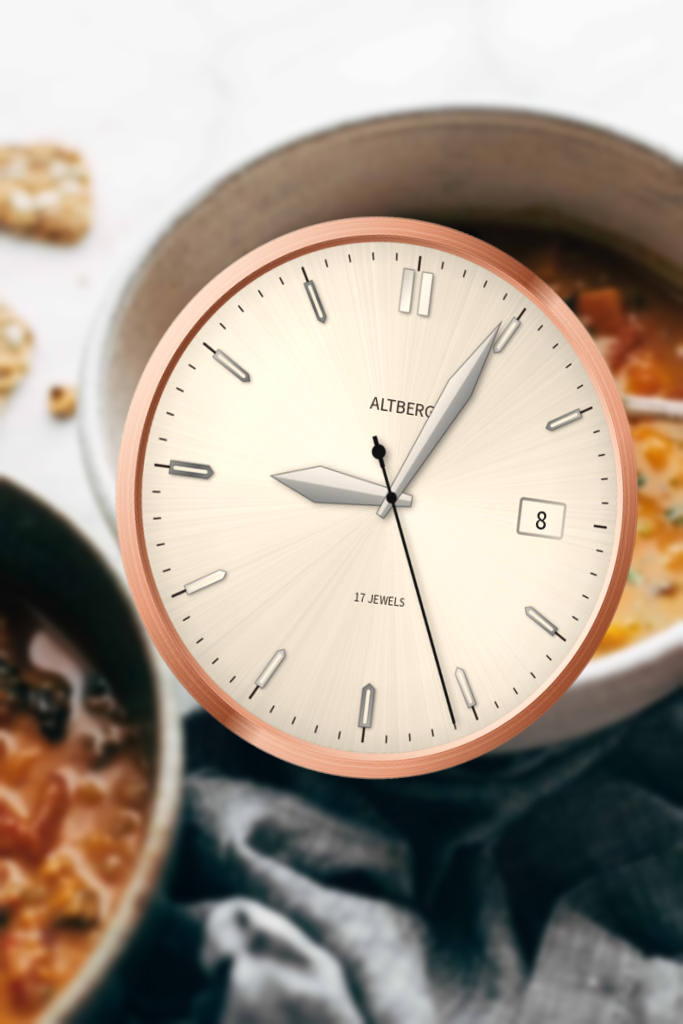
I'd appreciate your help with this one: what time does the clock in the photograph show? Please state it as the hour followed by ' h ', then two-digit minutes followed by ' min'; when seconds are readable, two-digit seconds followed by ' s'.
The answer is 9 h 04 min 26 s
